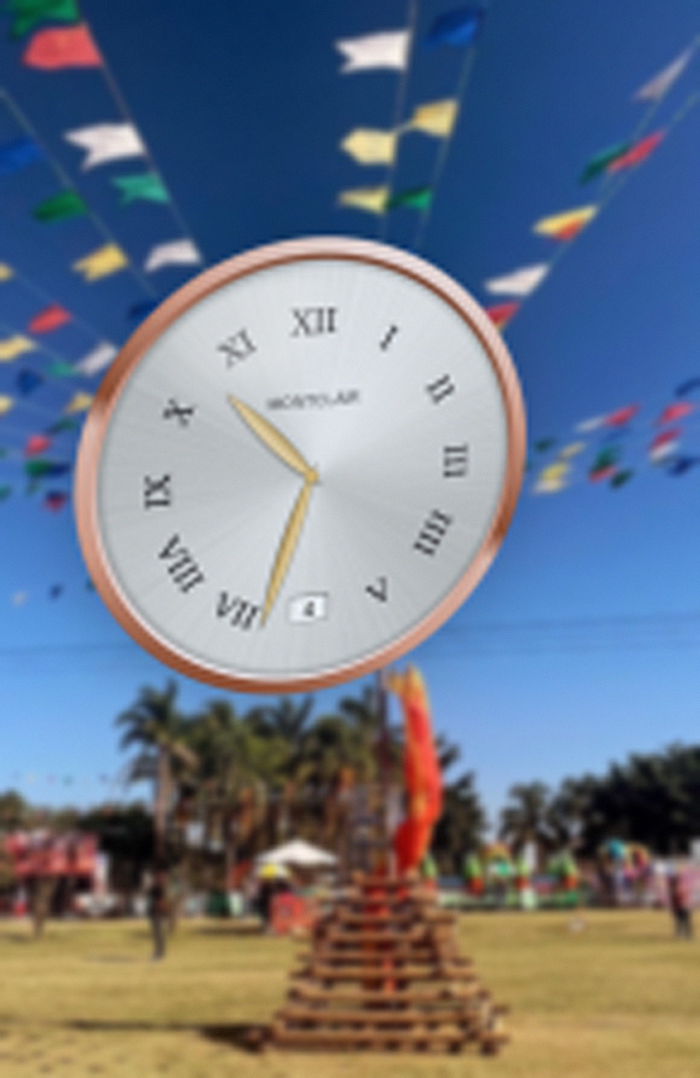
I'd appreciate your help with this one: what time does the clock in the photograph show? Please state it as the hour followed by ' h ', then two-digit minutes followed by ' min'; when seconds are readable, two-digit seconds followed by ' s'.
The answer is 10 h 33 min
